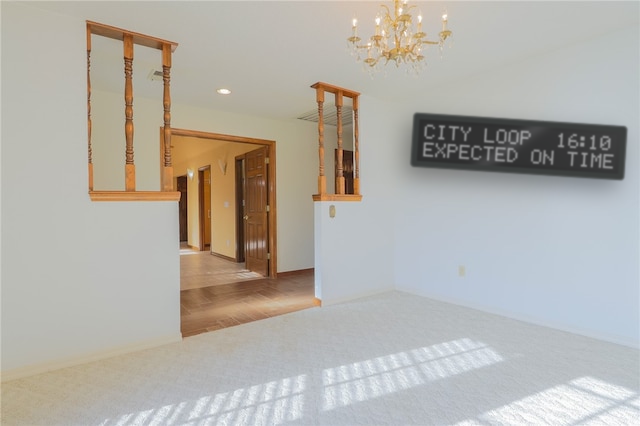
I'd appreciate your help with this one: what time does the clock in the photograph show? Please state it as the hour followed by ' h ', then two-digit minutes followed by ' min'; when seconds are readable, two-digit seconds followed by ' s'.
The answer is 16 h 10 min
